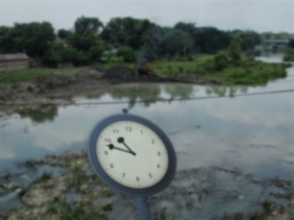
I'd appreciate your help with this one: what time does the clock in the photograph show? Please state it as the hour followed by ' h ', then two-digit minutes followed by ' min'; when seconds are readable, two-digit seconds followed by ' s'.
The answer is 10 h 48 min
